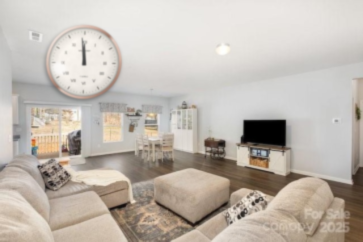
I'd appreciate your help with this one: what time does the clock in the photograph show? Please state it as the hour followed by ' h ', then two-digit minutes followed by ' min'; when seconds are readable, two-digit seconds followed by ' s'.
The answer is 11 h 59 min
